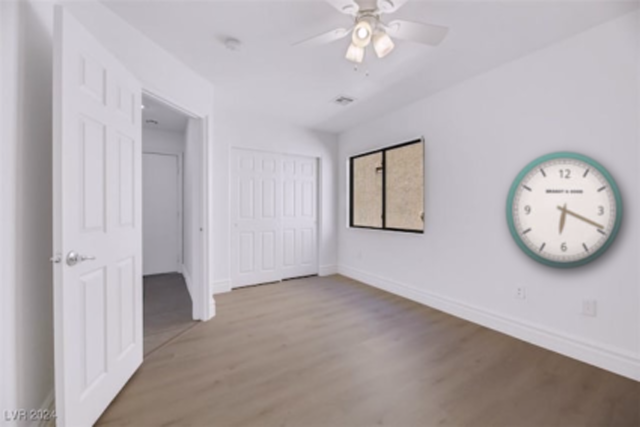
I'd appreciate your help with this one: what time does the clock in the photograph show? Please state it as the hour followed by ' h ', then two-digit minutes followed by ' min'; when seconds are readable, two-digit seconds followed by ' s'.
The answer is 6 h 19 min
